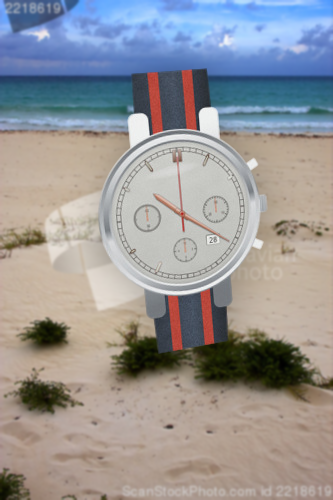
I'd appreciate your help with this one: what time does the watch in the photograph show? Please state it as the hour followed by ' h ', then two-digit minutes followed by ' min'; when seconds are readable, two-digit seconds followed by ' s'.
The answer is 10 h 21 min
